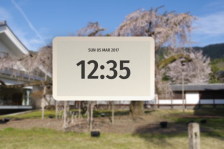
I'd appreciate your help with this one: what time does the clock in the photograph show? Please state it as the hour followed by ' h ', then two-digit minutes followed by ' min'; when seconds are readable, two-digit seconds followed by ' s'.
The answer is 12 h 35 min
